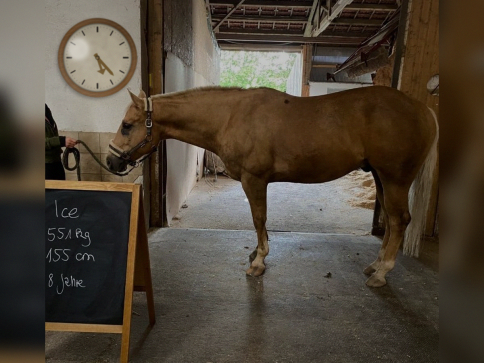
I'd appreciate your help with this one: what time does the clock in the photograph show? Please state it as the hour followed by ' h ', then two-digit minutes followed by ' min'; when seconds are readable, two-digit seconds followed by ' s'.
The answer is 5 h 23 min
